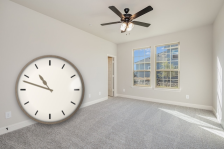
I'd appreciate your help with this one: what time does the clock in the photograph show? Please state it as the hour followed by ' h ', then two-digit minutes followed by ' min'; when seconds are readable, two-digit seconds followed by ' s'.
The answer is 10 h 48 min
